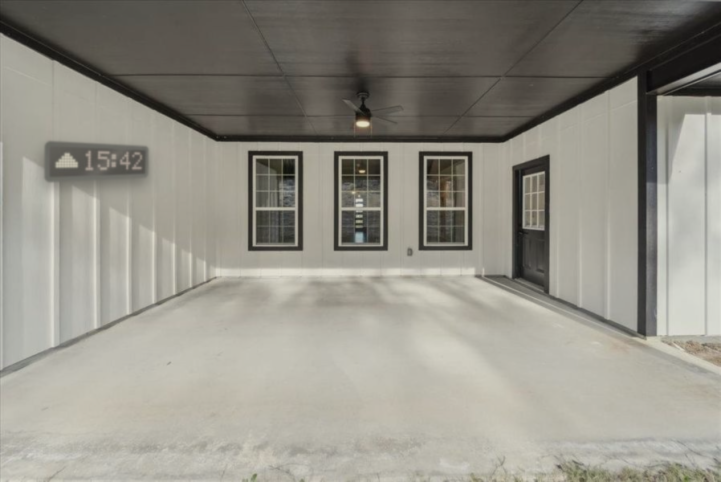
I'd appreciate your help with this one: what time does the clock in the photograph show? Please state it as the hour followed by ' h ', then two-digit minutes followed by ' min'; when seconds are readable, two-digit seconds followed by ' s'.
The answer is 15 h 42 min
